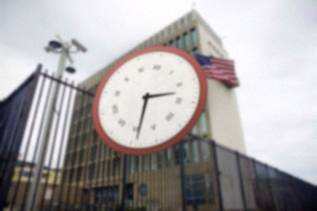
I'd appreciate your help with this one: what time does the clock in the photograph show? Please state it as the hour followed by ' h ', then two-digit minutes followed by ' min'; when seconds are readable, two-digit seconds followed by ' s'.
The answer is 2 h 29 min
